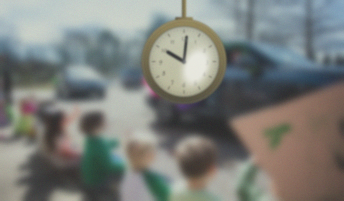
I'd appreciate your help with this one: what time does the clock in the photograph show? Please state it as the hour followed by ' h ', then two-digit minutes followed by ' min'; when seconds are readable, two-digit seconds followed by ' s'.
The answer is 10 h 01 min
